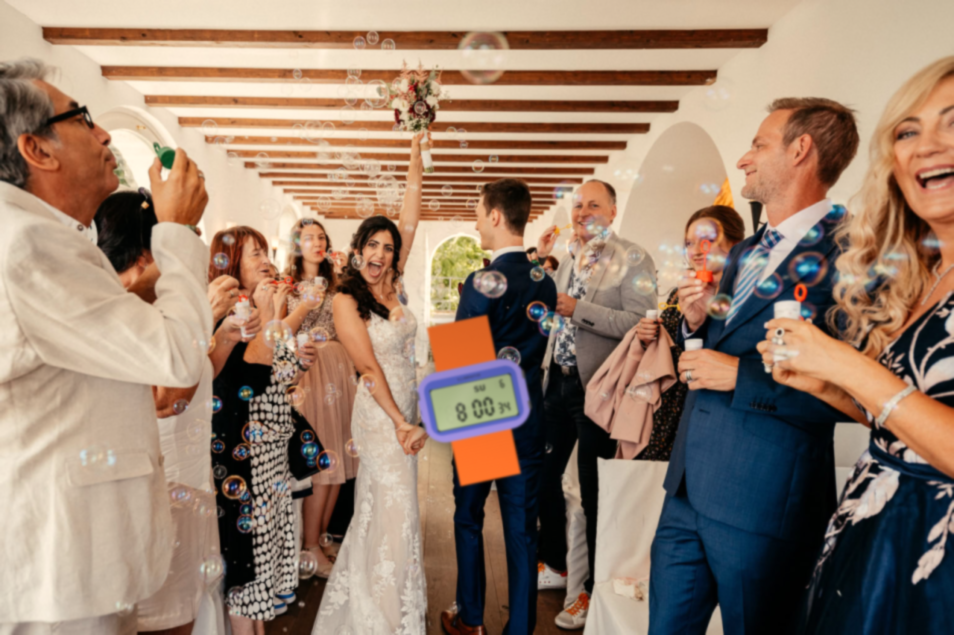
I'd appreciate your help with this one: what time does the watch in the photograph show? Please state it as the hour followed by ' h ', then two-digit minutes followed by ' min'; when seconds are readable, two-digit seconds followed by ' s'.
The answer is 8 h 00 min
